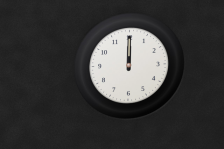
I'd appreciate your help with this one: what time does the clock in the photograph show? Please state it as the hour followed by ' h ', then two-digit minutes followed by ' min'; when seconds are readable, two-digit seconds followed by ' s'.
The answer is 12 h 00 min
